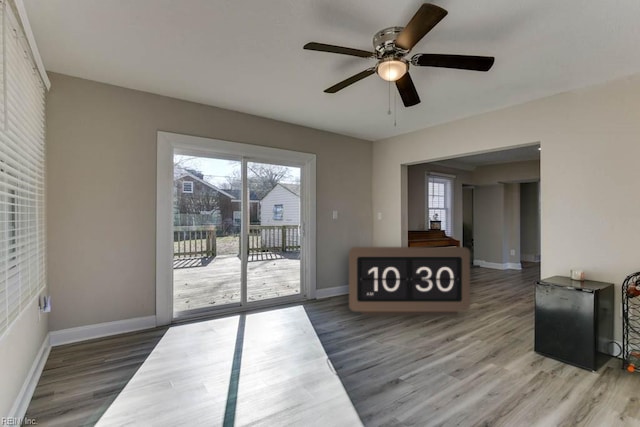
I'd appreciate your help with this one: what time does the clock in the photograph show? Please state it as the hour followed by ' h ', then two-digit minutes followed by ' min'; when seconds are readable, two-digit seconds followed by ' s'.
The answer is 10 h 30 min
